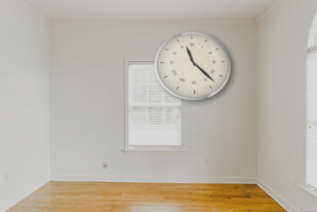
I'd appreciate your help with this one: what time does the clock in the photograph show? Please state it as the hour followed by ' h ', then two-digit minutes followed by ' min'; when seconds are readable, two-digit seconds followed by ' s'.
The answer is 11 h 23 min
